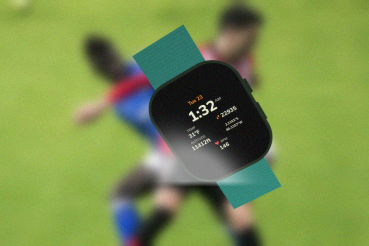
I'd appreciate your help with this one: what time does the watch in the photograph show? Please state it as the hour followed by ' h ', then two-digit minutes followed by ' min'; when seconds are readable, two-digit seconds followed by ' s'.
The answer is 1 h 32 min
